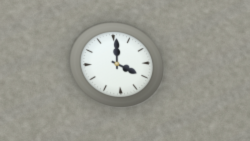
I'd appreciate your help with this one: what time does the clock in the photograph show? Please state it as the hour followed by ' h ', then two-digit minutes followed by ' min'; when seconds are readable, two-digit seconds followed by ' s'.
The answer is 4 h 01 min
